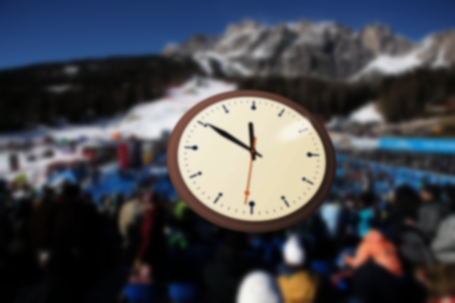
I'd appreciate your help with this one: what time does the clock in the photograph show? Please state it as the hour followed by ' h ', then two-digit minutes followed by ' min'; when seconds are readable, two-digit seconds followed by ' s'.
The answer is 11 h 50 min 31 s
